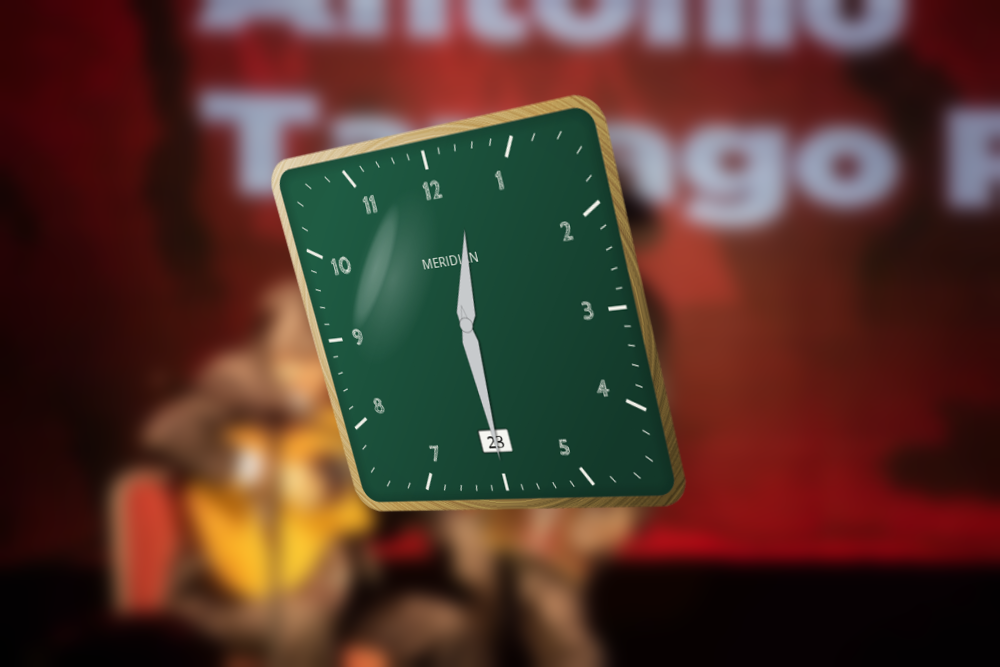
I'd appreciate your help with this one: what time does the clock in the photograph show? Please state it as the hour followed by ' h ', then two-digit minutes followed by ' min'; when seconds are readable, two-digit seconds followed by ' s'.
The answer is 12 h 30 min
